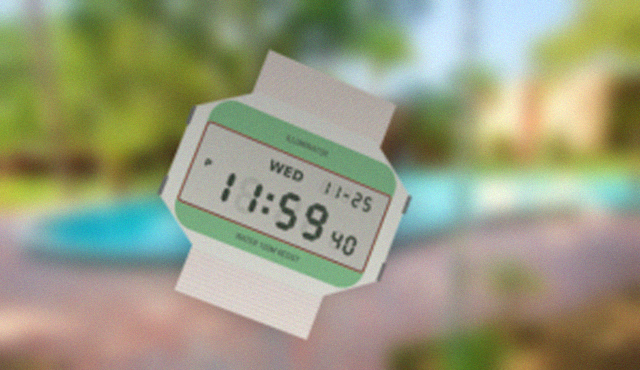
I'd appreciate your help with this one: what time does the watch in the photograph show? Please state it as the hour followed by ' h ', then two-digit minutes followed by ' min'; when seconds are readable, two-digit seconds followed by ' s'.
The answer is 11 h 59 min 40 s
